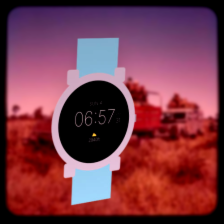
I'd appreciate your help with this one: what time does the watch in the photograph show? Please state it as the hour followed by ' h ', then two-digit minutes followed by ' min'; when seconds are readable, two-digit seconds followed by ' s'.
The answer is 6 h 57 min
